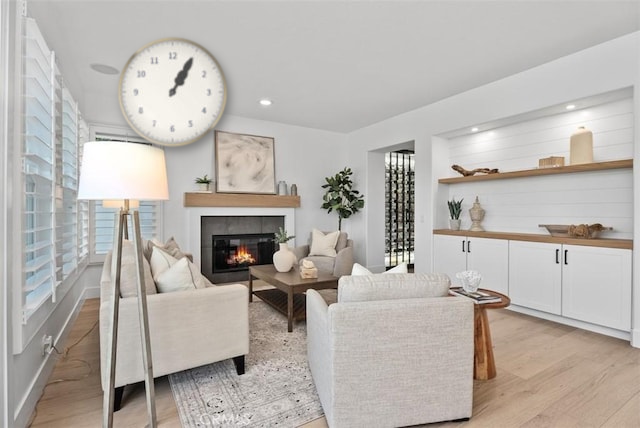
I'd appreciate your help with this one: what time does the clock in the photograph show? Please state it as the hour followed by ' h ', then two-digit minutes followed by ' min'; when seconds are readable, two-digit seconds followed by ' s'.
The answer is 1 h 05 min
